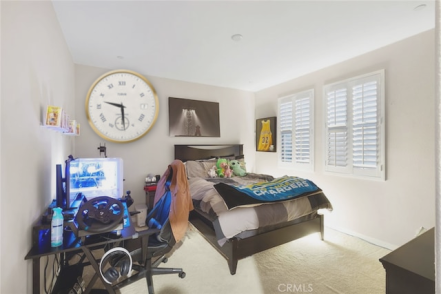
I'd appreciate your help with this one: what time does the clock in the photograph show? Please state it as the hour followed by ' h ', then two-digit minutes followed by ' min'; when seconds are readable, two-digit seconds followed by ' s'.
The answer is 9 h 29 min
